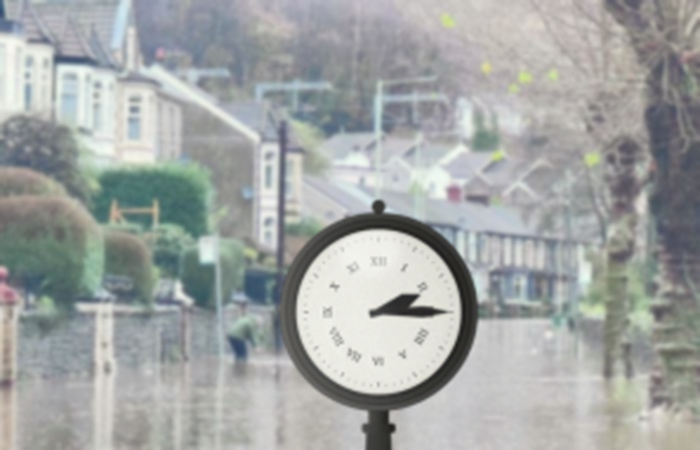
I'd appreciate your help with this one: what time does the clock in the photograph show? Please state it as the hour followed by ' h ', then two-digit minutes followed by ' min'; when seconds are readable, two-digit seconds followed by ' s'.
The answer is 2 h 15 min
